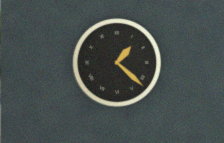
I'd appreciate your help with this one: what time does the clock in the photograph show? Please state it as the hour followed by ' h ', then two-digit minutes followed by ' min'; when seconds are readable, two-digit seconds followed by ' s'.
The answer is 1 h 22 min
